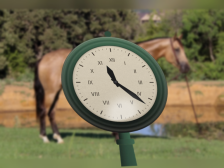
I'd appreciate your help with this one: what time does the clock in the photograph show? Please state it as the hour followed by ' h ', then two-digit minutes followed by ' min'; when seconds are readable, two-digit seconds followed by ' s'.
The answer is 11 h 22 min
